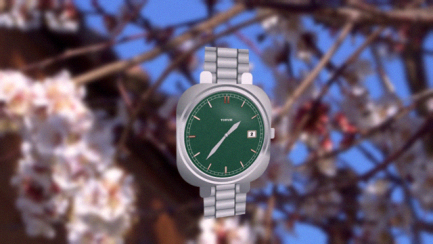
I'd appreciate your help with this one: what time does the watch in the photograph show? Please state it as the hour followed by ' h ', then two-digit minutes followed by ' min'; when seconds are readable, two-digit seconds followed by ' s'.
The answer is 1 h 37 min
